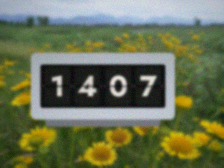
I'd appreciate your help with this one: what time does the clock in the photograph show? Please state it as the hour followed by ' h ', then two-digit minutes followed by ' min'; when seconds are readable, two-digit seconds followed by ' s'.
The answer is 14 h 07 min
